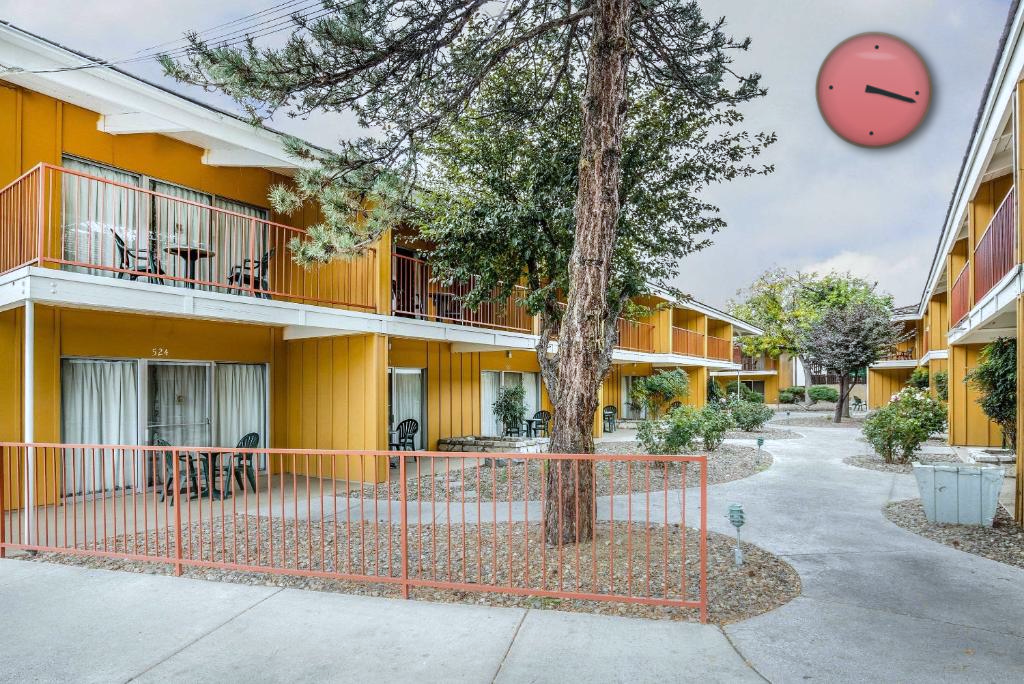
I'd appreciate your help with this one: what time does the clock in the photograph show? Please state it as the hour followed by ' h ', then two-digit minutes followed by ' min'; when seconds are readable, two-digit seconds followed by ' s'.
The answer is 3 h 17 min
